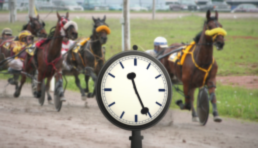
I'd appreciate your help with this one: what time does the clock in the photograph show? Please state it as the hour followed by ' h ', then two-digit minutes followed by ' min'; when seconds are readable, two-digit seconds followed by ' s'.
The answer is 11 h 26 min
